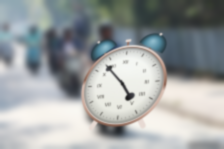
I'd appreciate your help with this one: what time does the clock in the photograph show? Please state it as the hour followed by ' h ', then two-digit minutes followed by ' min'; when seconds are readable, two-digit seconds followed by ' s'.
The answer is 4 h 53 min
